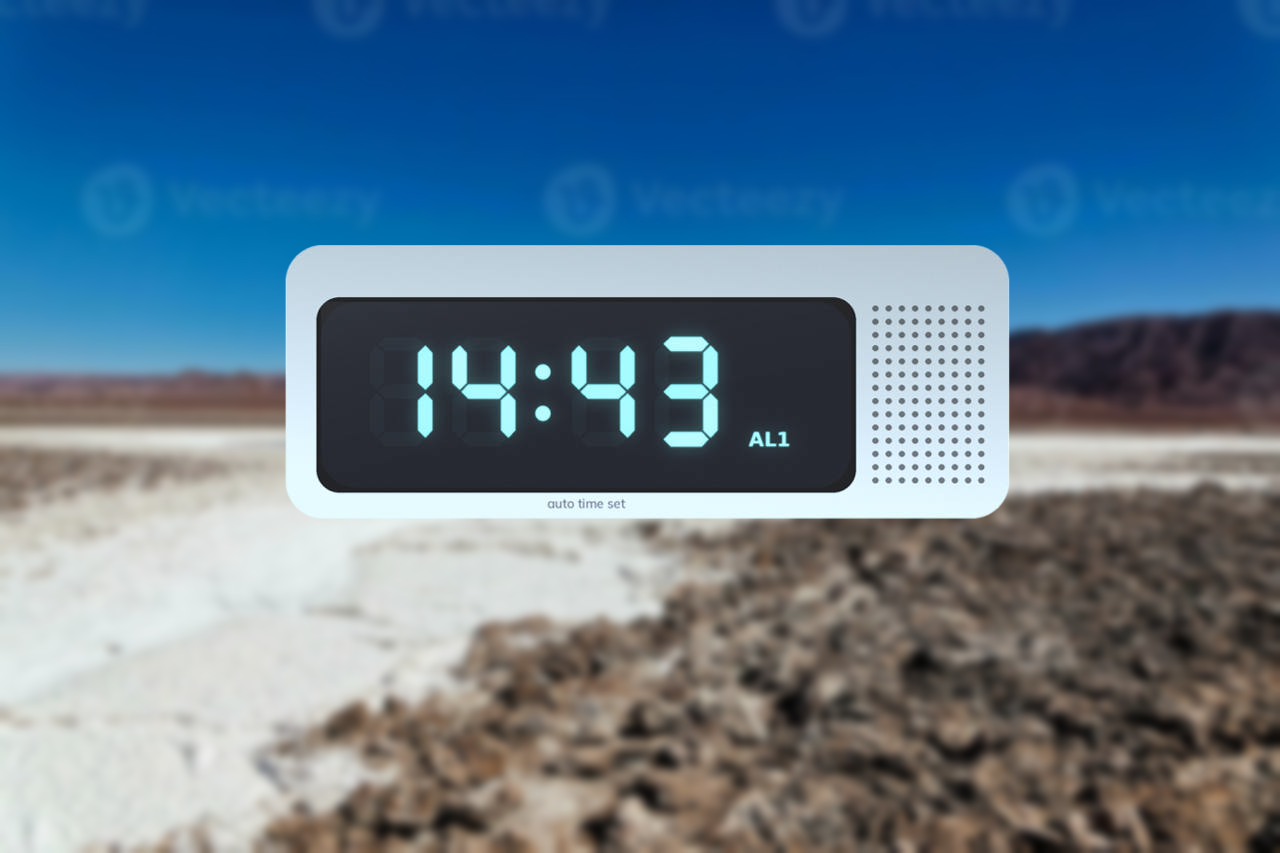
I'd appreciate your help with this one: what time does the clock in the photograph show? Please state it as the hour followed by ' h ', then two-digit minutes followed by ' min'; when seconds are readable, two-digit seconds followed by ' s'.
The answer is 14 h 43 min
